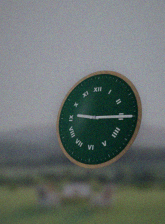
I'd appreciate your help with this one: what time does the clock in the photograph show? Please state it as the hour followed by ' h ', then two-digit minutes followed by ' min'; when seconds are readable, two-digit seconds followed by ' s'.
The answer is 9 h 15 min
